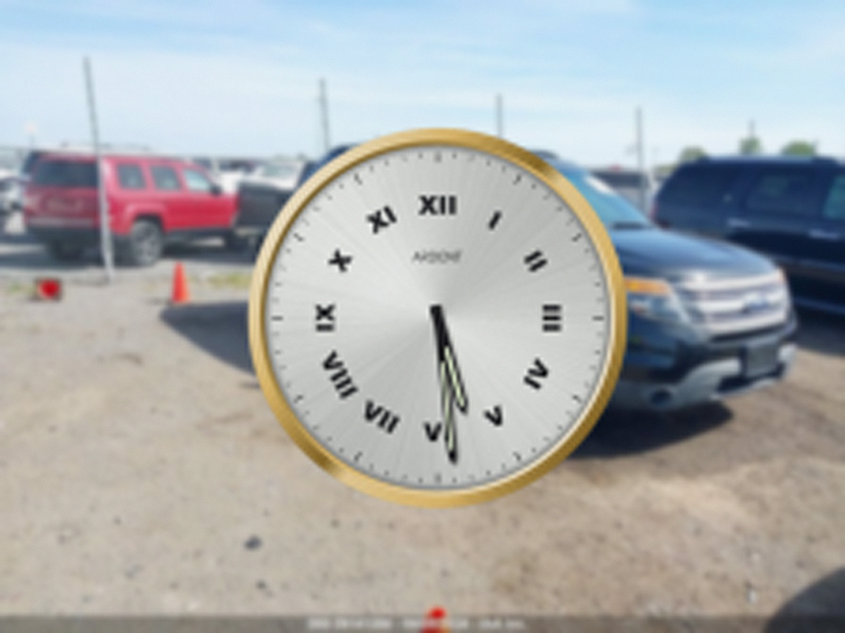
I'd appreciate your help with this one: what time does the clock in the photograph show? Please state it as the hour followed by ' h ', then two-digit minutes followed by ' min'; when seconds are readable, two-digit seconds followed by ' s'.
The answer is 5 h 29 min
